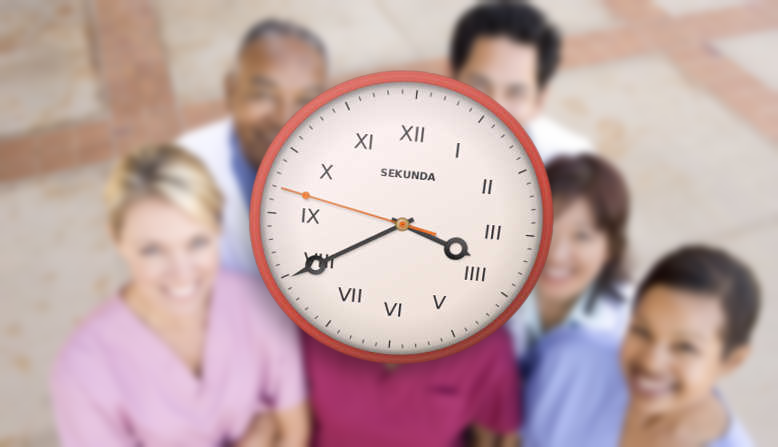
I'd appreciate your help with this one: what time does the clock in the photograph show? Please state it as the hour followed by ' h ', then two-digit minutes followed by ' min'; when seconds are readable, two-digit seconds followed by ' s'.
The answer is 3 h 39 min 47 s
